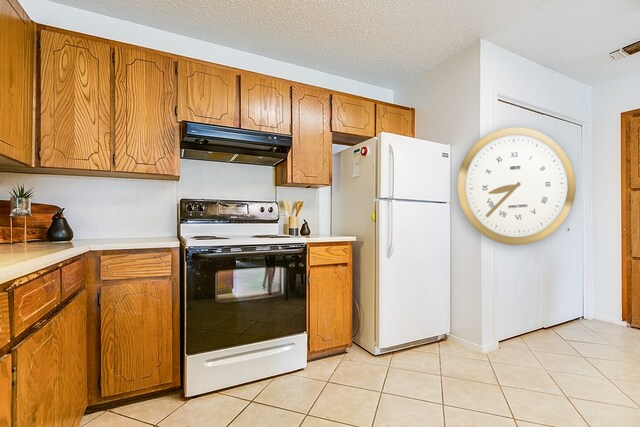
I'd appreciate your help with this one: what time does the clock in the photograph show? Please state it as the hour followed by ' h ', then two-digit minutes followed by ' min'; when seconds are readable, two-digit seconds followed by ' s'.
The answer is 8 h 38 min
